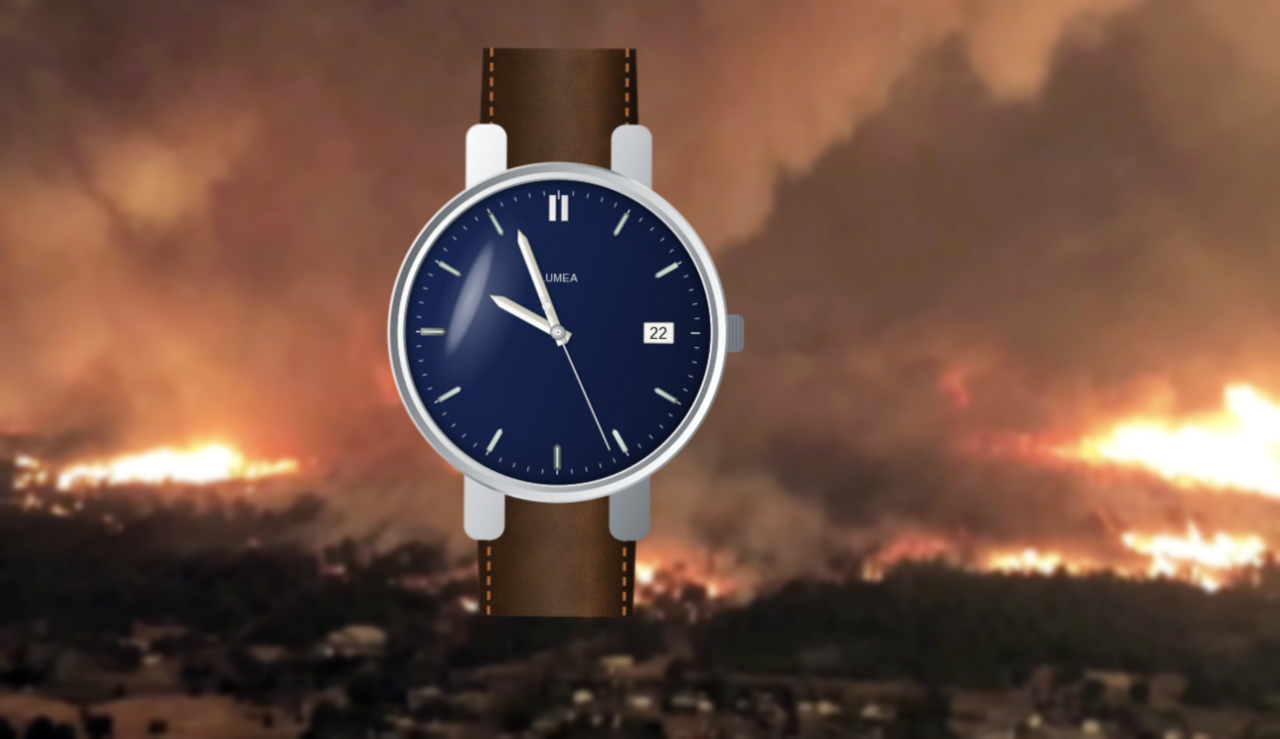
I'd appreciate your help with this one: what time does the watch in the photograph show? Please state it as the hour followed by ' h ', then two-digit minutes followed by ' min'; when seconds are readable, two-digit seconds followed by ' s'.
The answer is 9 h 56 min 26 s
